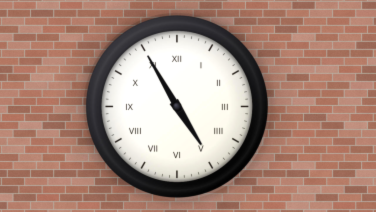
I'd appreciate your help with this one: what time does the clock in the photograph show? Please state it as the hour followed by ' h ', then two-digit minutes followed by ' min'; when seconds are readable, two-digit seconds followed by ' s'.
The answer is 4 h 55 min
